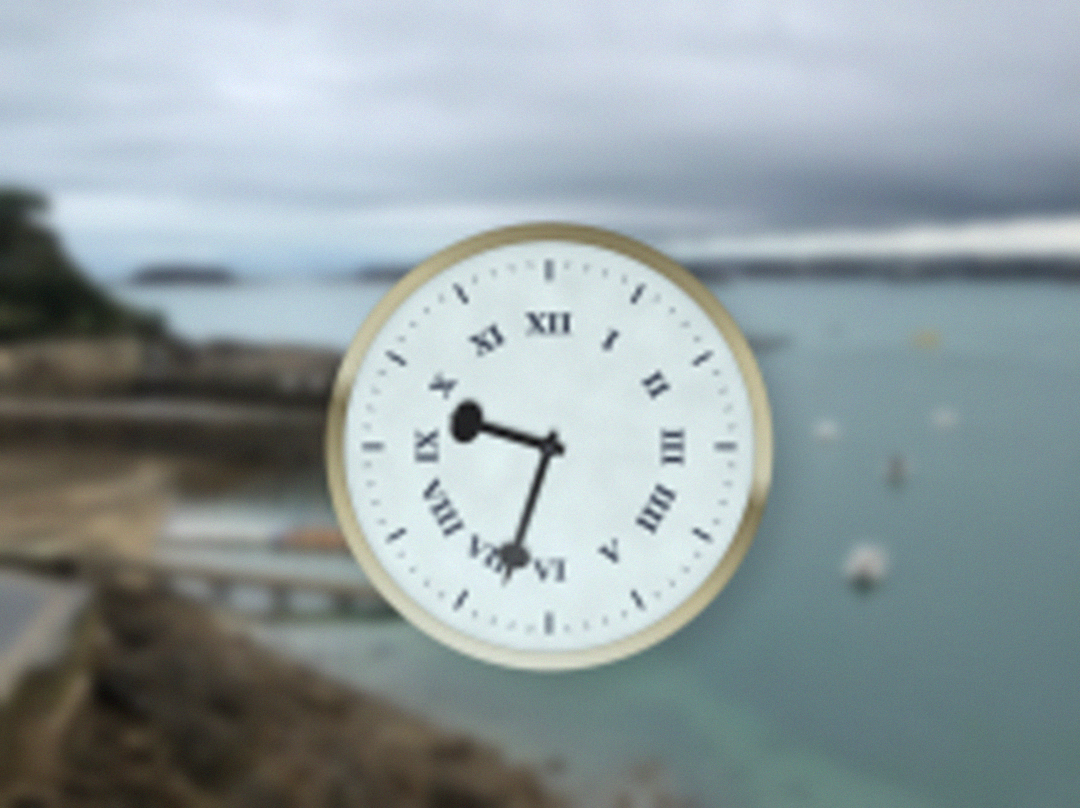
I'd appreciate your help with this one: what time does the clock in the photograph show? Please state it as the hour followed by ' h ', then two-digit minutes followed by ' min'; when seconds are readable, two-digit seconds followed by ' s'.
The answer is 9 h 33 min
